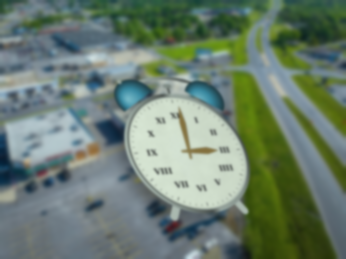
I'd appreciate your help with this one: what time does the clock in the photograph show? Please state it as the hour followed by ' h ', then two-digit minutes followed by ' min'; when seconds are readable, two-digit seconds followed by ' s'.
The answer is 3 h 01 min
